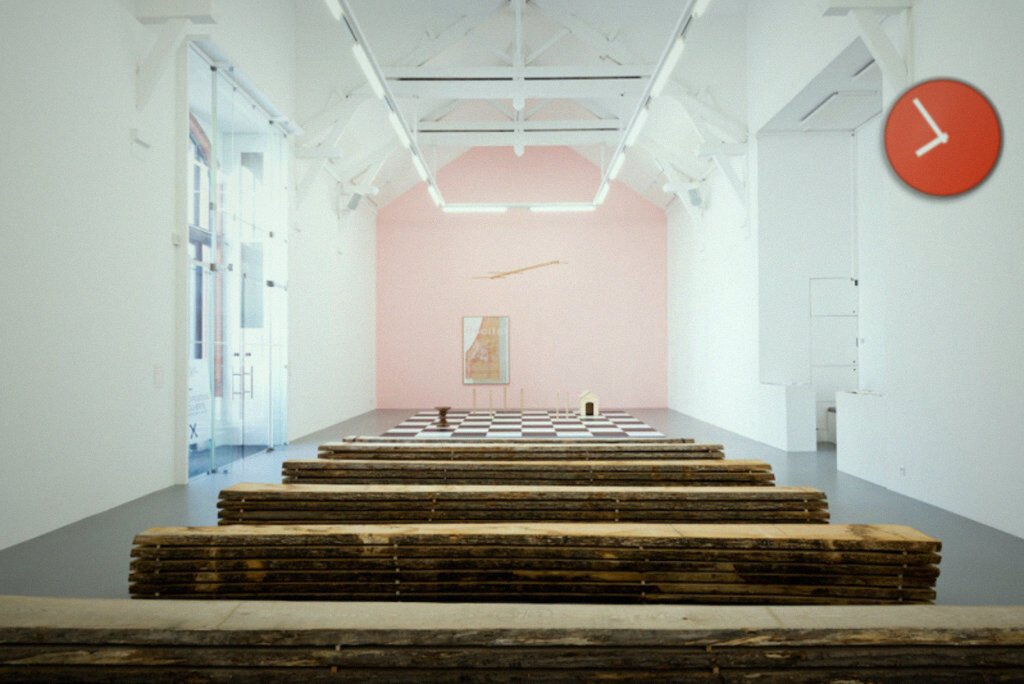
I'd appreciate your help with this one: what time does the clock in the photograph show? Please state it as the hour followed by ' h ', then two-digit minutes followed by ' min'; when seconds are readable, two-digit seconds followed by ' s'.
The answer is 7 h 54 min
